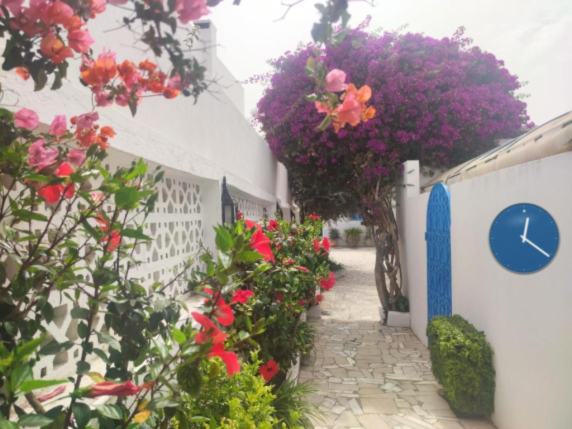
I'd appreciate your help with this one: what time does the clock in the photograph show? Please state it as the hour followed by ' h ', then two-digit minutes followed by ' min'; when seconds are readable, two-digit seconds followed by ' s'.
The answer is 12 h 21 min
